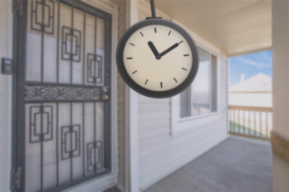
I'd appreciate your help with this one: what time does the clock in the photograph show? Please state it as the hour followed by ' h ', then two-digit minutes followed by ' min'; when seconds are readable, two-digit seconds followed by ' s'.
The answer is 11 h 10 min
